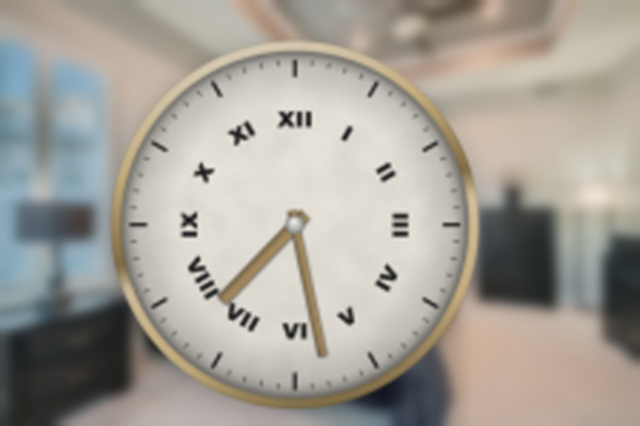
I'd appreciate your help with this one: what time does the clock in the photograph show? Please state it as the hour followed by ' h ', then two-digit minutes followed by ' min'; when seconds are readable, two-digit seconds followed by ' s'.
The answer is 7 h 28 min
